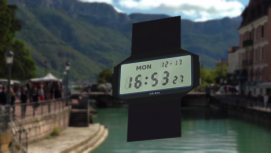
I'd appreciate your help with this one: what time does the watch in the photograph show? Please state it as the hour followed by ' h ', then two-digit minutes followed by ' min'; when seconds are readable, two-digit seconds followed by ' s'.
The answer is 16 h 53 min 27 s
